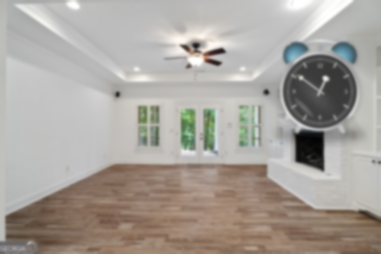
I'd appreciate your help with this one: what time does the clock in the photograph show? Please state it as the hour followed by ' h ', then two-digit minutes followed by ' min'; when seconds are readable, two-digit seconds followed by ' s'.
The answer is 12 h 51 min
